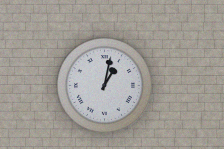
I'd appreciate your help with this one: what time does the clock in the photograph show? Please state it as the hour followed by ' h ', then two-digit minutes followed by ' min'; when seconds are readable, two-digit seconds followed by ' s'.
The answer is 1 h 02 min
